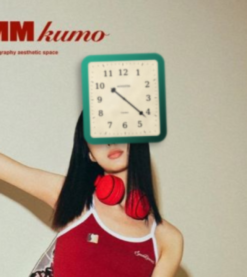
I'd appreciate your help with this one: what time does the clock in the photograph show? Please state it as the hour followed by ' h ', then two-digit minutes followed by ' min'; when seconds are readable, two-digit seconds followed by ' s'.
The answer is 10 h 22 min
